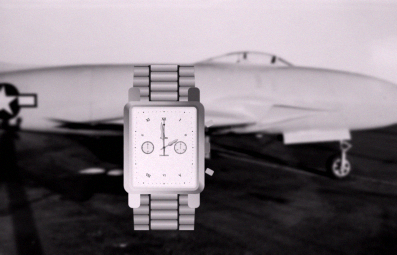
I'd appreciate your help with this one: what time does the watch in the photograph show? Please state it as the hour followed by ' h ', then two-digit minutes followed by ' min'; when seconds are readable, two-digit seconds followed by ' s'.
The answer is 1 h 59 min
